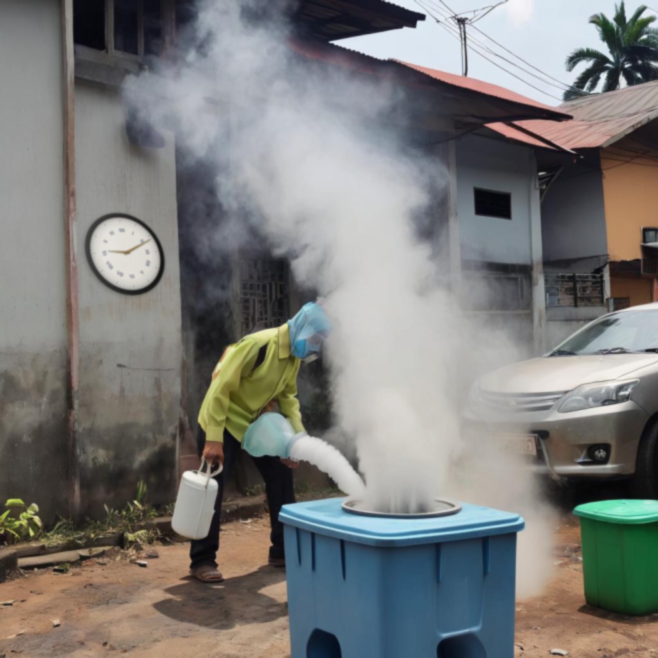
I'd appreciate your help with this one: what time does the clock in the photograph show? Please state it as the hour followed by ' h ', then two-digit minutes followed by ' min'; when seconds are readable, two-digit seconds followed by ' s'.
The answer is 9 h 11 min
